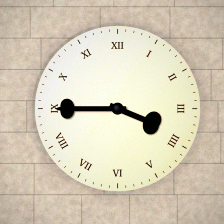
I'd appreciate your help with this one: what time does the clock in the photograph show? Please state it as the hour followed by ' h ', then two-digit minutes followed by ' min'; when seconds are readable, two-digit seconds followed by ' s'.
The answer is 3 h 45 min
